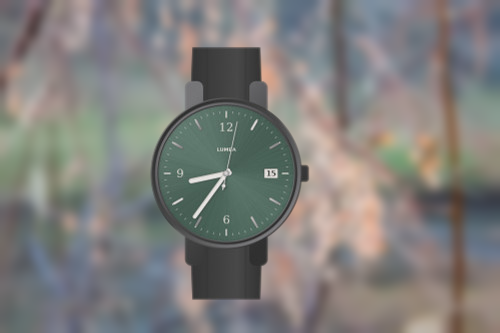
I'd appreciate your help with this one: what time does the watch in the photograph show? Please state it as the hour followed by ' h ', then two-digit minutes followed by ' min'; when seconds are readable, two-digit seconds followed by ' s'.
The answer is 8 h 36 min 02 s
